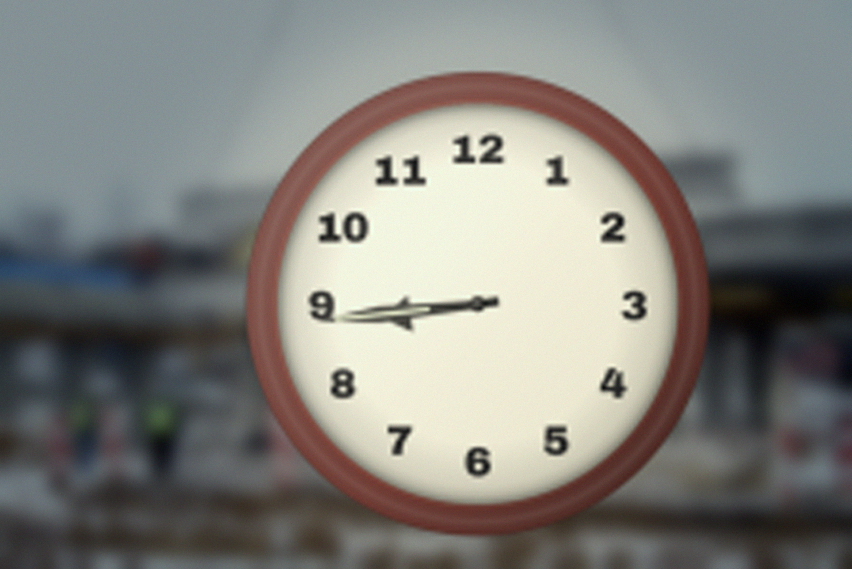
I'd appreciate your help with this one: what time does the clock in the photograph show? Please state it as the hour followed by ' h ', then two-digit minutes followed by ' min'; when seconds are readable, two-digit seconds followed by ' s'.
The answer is 8 h 44 min
